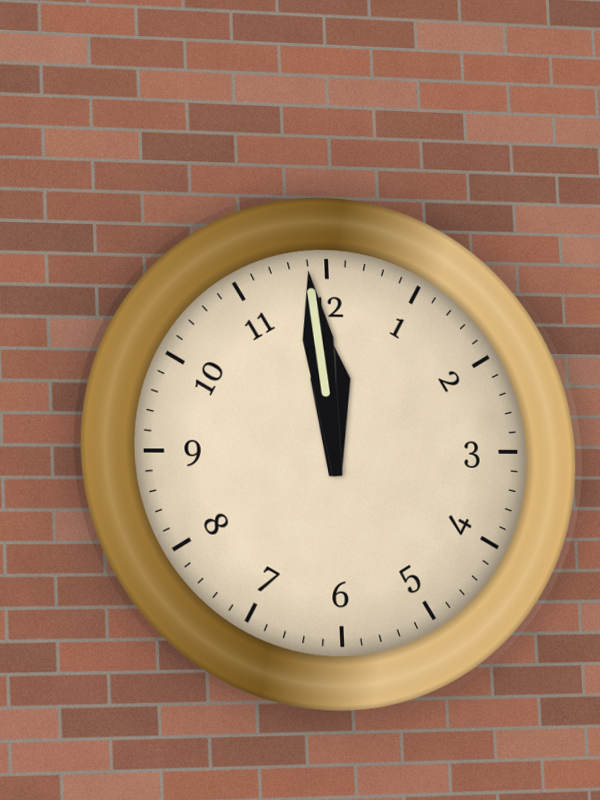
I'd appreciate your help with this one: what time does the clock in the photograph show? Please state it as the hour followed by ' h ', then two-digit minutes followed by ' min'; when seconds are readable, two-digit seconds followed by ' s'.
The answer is 11 h 59 min
